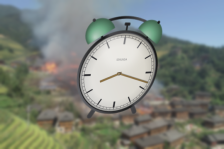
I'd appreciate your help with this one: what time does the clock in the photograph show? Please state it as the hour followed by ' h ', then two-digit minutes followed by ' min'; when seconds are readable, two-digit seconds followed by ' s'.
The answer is 8 h 18 min
